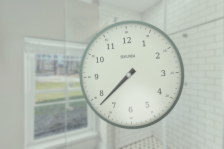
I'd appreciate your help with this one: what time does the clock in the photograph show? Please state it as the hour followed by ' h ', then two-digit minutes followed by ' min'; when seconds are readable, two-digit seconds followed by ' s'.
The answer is 7 h 38 min
